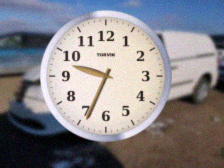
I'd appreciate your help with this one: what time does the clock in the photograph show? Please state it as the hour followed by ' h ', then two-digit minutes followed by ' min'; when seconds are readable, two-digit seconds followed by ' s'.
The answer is 9 h 34 min
